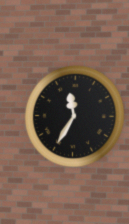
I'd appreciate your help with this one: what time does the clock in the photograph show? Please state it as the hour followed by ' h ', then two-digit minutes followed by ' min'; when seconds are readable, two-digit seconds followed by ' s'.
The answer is 11 h 35 min
